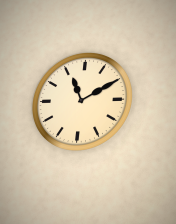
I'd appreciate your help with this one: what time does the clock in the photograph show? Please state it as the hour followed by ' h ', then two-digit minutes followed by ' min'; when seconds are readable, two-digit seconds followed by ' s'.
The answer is 11 h 10 min
